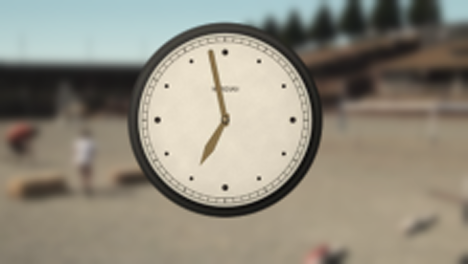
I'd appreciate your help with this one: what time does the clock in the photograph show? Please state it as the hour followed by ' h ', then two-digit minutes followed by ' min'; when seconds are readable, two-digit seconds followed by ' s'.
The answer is 6 h 58 min
